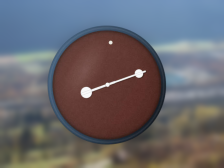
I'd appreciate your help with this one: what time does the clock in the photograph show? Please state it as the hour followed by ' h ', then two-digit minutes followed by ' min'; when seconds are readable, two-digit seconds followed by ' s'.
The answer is 8 h 11 min
